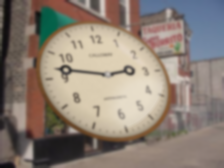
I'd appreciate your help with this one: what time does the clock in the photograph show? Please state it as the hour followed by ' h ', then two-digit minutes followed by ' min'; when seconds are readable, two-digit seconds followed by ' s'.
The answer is 2 h 47 min
